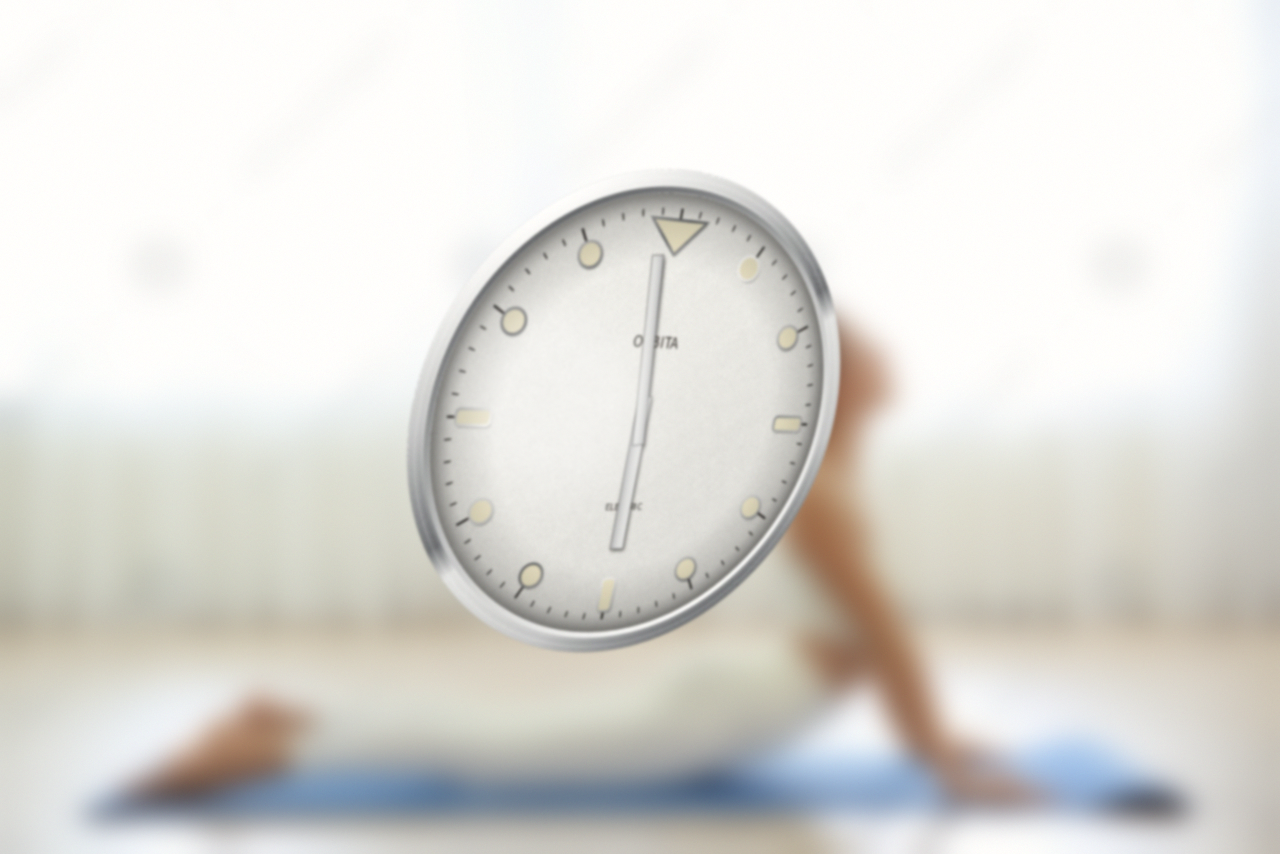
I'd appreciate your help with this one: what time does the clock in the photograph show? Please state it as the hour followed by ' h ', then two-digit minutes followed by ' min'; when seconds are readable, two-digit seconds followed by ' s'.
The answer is 5 h 59 min
